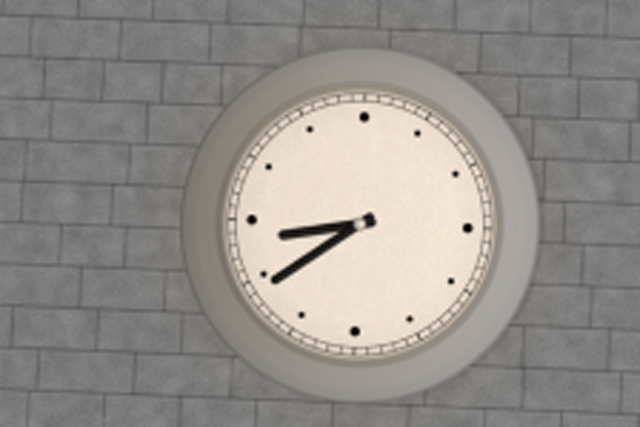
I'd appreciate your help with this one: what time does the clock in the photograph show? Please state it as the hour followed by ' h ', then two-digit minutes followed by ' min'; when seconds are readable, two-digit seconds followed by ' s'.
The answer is 8 h 39 min
